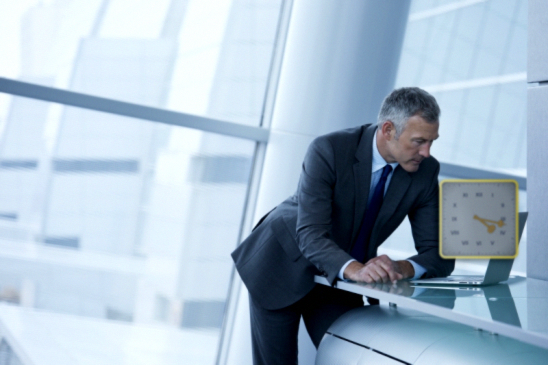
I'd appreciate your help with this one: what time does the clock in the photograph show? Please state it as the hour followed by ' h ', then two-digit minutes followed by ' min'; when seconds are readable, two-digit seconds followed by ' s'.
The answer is 4 h 17 min
